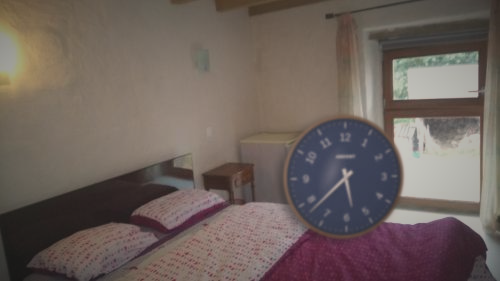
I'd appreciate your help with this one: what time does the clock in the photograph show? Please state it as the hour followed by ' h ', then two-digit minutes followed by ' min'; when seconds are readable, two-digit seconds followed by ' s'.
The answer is 5 h 38 min
